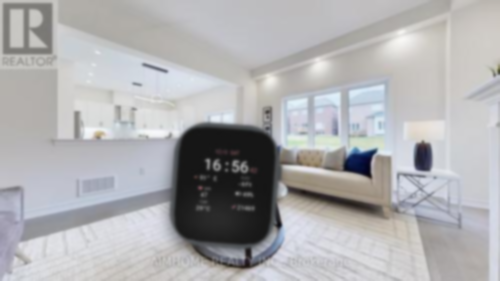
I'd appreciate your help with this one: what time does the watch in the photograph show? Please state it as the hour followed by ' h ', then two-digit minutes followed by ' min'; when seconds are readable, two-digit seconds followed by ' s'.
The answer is 16 h 56 min
